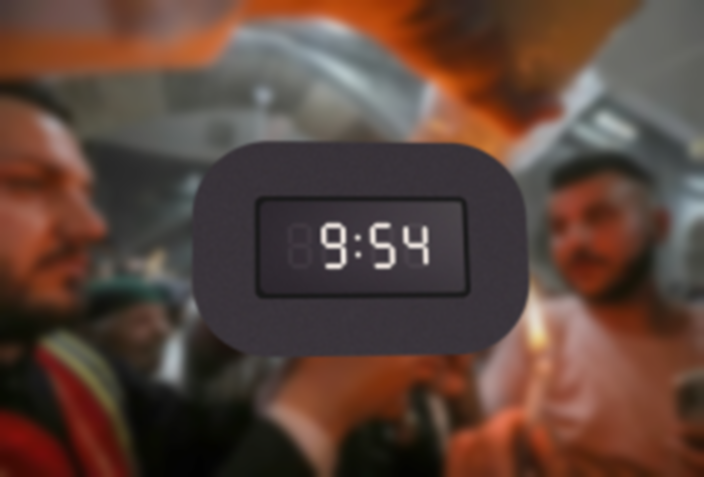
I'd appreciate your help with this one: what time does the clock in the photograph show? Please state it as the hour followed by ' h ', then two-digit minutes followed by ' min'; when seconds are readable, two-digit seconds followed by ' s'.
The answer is 9 h 54 min
